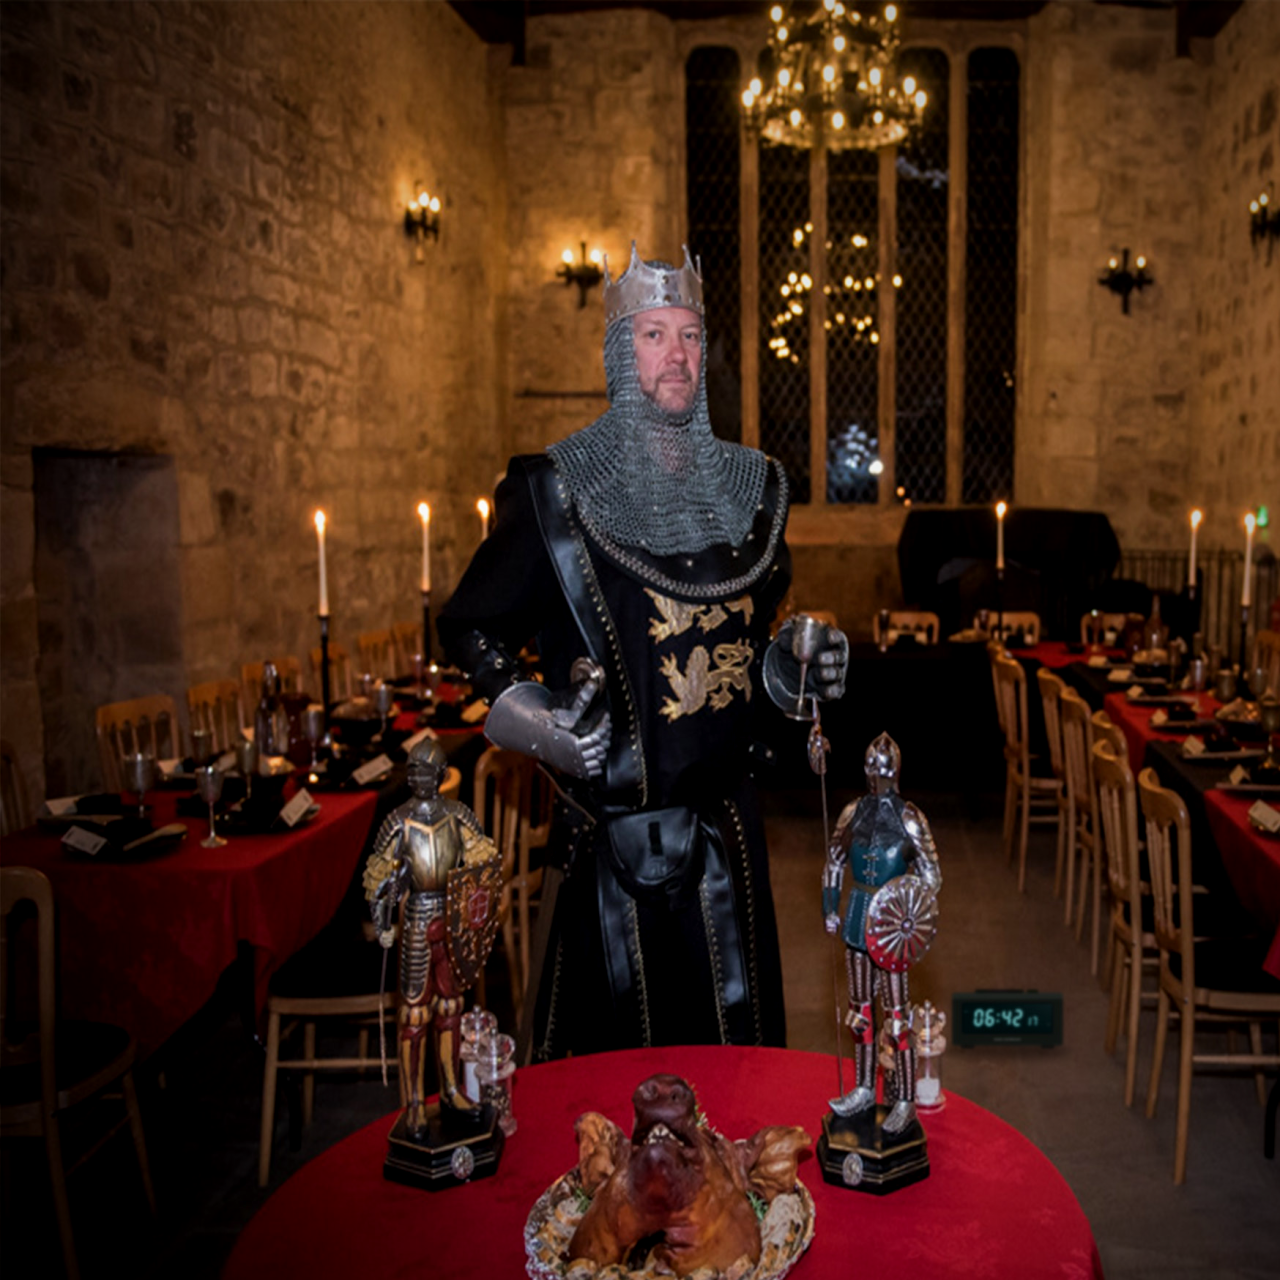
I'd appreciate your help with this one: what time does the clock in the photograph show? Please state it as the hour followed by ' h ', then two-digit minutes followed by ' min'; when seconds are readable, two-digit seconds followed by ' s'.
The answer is 6 h 42 min
